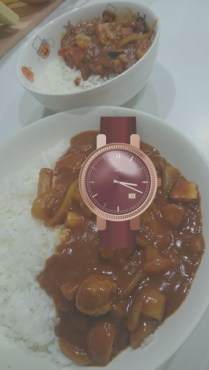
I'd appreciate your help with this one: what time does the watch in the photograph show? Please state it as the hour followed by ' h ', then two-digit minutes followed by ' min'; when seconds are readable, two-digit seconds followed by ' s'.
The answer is 3 h 19 min
